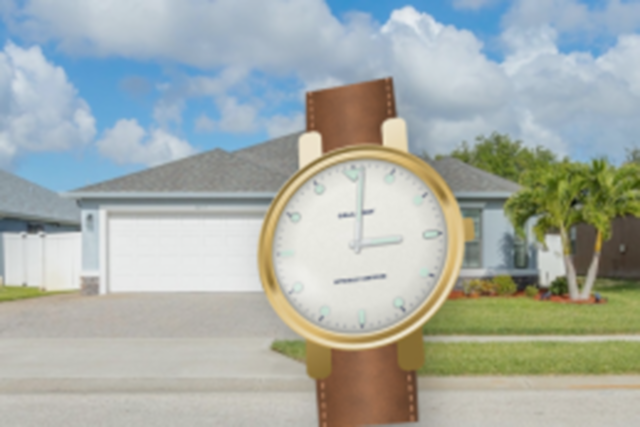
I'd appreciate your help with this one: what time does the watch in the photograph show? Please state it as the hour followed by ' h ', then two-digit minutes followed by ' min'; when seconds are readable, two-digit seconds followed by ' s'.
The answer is 3 h 01 min
